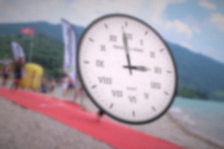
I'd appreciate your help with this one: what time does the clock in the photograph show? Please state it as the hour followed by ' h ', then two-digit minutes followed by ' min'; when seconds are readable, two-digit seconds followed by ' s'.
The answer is 2 h 59 min
